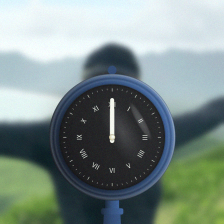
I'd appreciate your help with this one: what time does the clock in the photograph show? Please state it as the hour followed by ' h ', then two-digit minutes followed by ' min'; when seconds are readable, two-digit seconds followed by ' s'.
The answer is 12 h 00 min
